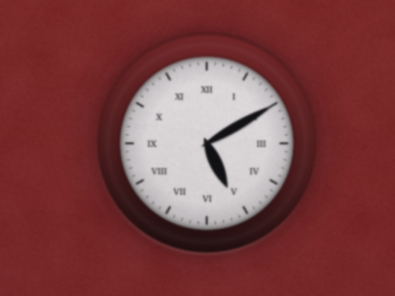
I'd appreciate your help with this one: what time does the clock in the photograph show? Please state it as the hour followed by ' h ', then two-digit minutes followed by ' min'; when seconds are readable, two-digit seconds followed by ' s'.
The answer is 5 h 10 min
